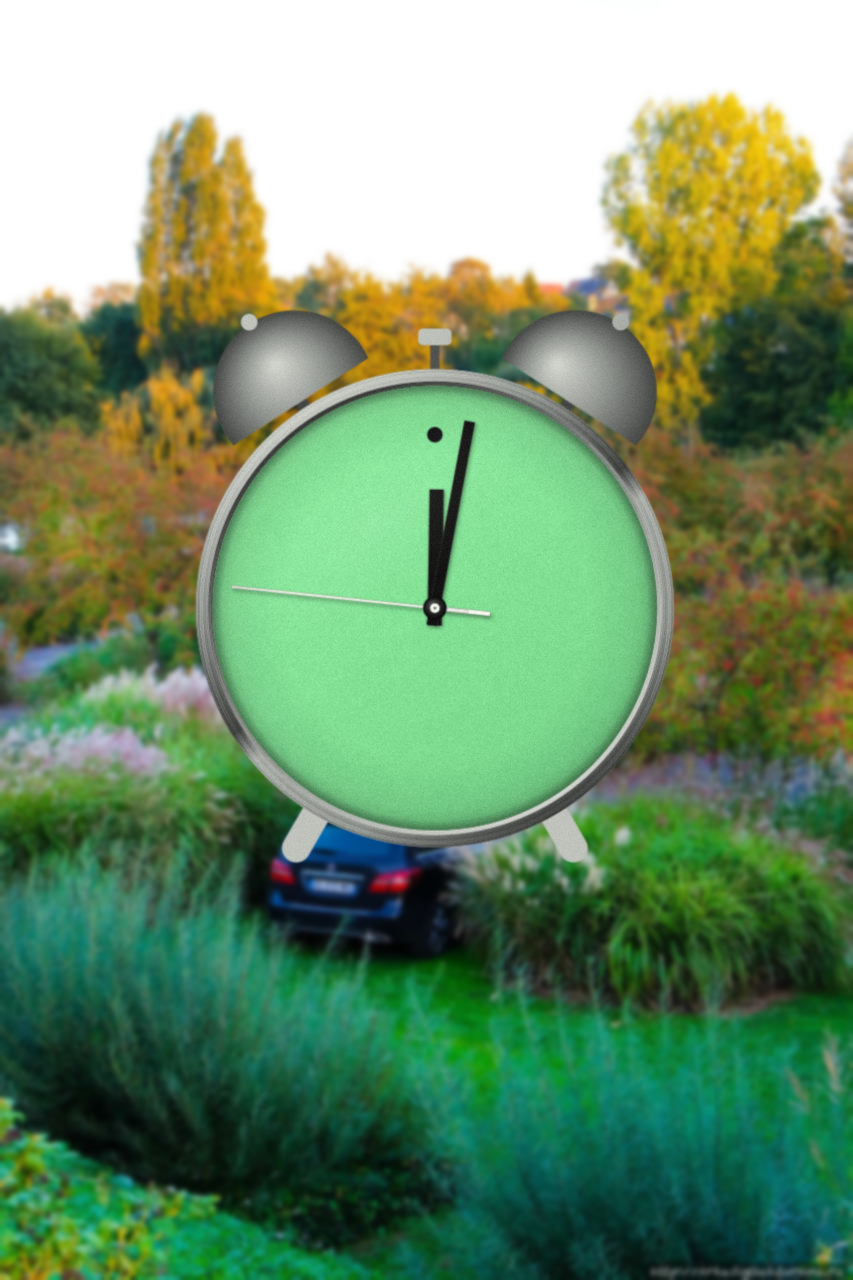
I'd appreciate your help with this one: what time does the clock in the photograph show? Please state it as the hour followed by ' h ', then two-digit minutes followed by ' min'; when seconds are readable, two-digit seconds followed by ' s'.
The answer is 12 h 01 min 46 s
